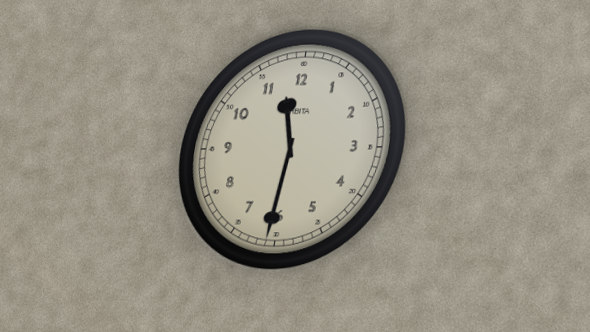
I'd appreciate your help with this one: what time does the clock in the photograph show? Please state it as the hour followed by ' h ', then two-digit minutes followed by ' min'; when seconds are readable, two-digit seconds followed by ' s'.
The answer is 11 h 31 min
